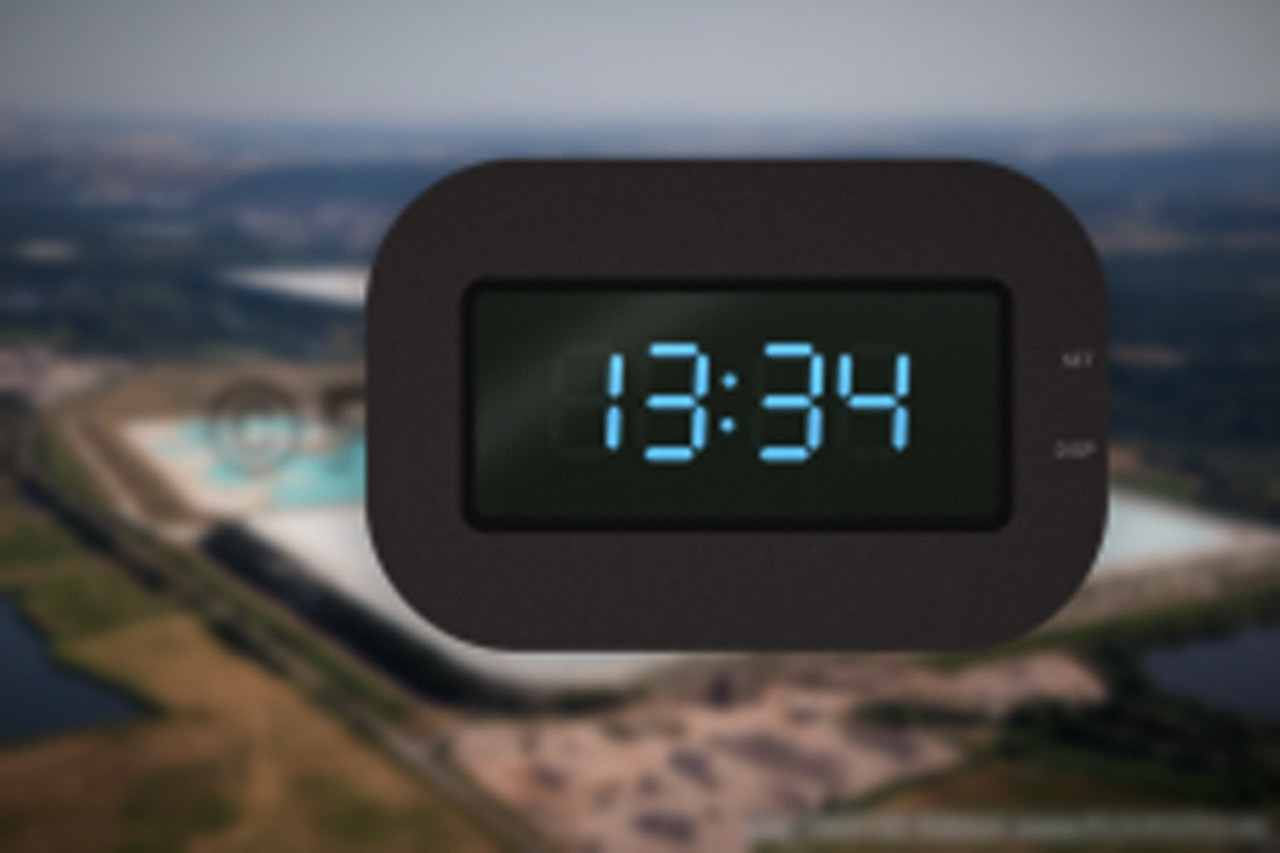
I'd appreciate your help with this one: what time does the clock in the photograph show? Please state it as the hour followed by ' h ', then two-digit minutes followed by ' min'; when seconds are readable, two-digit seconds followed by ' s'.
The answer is 13 h 34 min
